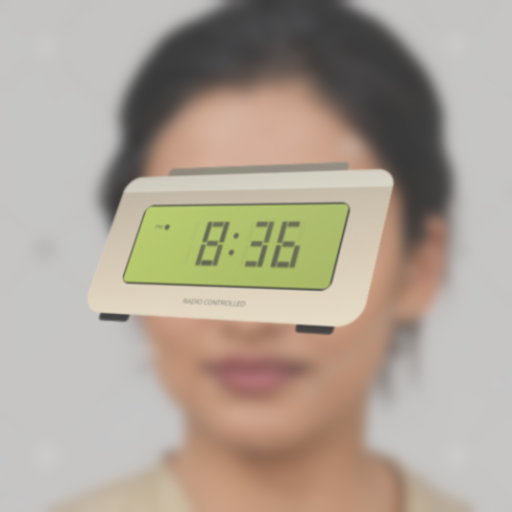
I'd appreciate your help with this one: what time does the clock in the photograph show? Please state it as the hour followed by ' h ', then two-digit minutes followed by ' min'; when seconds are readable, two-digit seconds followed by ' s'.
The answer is 8 h 36 min
